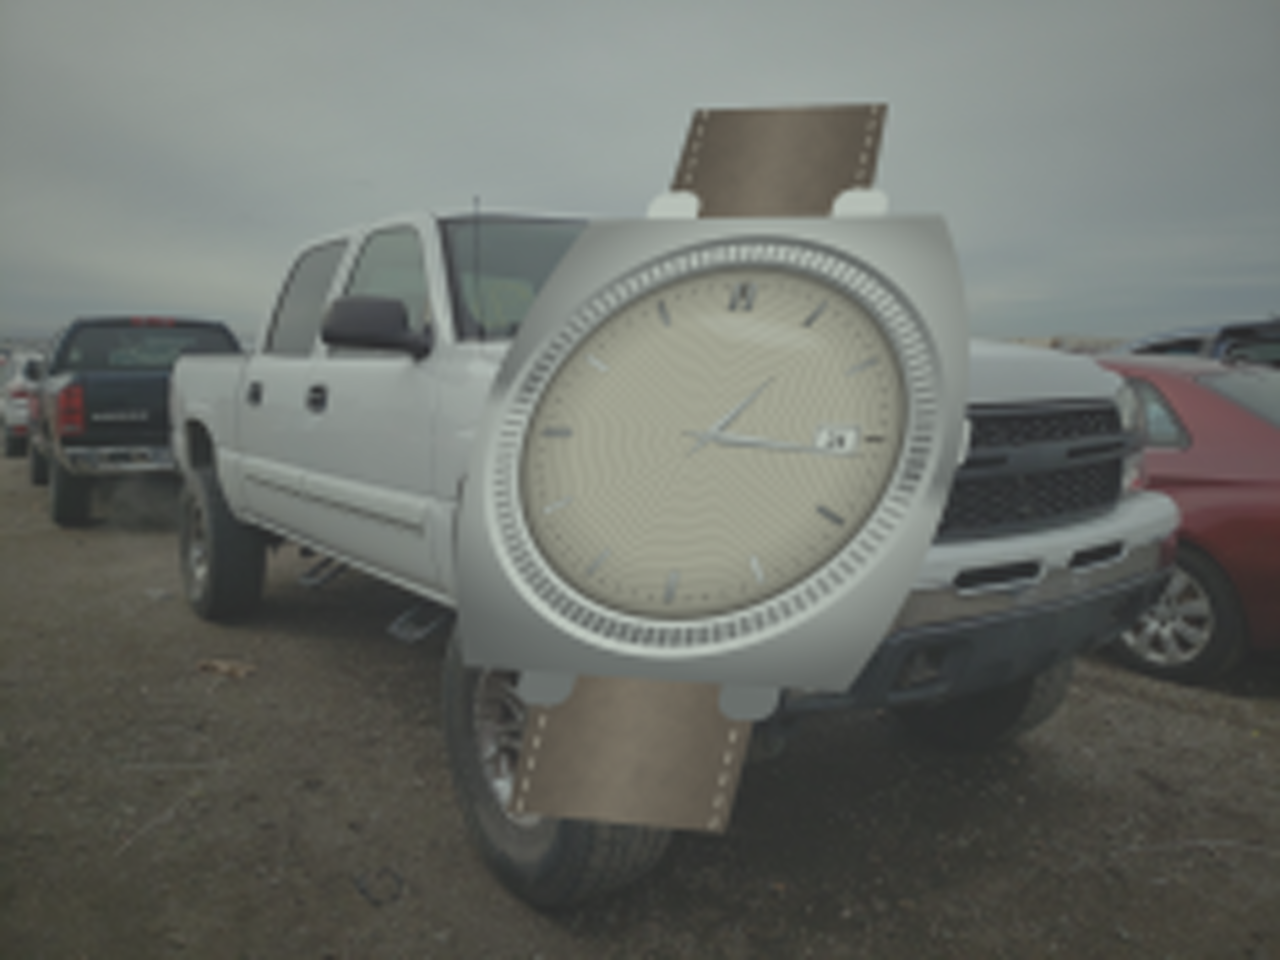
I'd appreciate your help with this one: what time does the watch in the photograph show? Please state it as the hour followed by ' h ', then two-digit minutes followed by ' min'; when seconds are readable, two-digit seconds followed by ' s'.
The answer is 1 h 16 min
